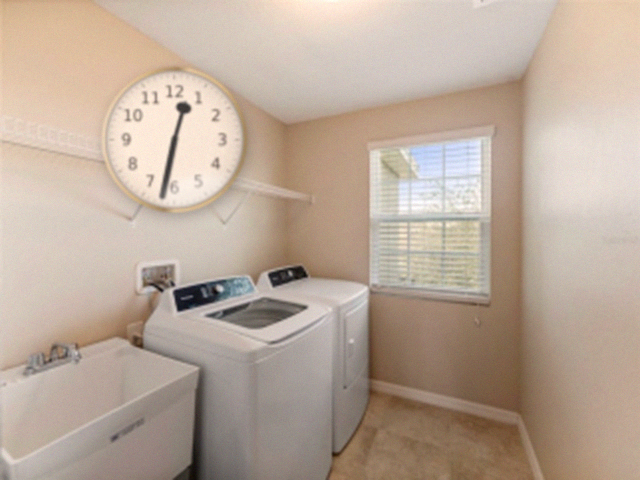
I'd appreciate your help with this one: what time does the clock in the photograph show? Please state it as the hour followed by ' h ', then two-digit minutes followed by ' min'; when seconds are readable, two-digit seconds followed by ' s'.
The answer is 12 h 32 min
